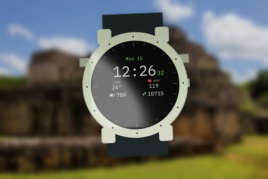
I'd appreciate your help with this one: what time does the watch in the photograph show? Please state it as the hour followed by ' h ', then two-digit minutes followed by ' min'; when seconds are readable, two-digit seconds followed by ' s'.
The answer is 12 h 26 min
